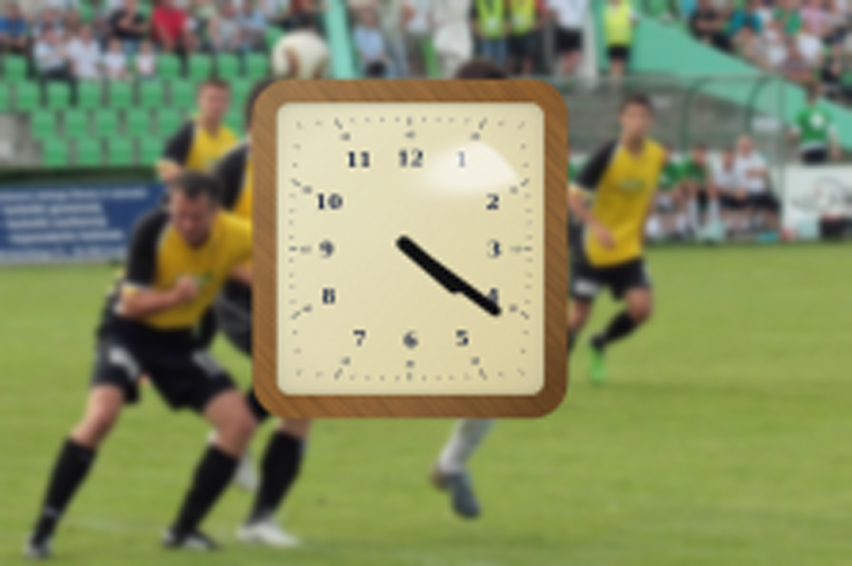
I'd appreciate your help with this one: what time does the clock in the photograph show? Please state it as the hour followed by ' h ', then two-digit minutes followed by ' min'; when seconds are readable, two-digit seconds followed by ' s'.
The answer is 4 h 21 min
